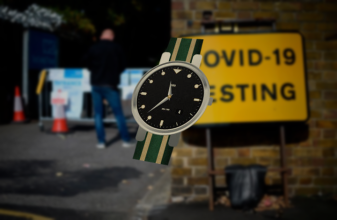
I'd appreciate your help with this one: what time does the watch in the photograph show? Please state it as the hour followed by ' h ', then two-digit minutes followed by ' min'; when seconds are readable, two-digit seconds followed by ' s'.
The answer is 11 h 37 min
